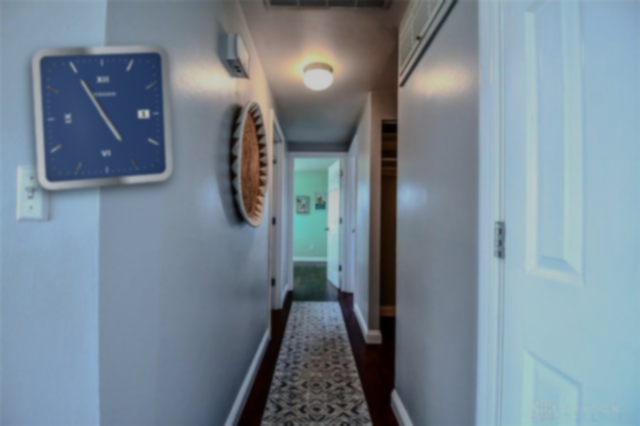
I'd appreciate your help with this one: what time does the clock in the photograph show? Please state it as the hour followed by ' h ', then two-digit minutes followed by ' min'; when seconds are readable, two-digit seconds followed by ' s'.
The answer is 4 h 55 min
